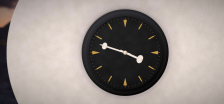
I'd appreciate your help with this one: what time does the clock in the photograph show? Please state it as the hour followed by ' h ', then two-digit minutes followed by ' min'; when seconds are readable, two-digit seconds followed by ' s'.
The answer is 3 h 48 min
